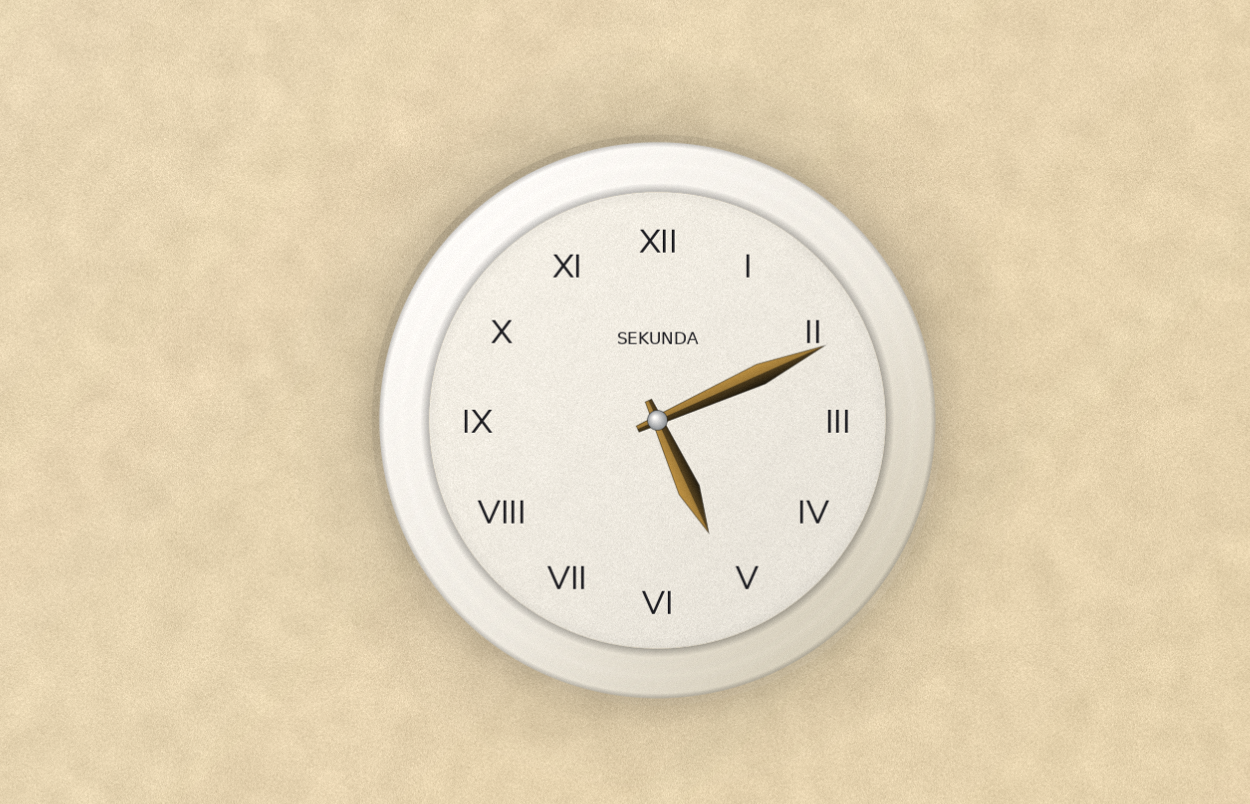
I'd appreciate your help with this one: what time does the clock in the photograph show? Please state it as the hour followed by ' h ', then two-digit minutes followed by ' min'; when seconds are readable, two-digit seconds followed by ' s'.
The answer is 5 h 11 min
